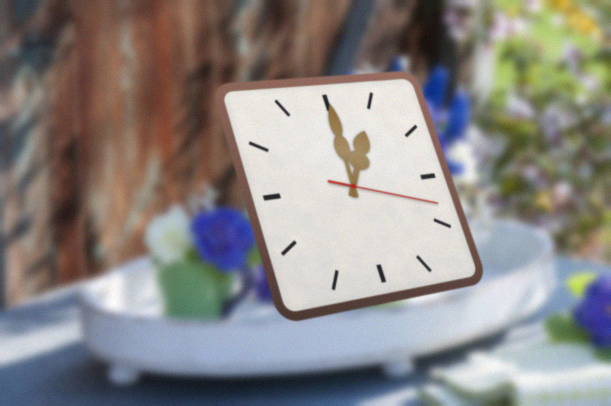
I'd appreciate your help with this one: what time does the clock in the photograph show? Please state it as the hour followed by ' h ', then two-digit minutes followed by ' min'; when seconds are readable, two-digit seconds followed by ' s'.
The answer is 1 h 00 min 18 s
